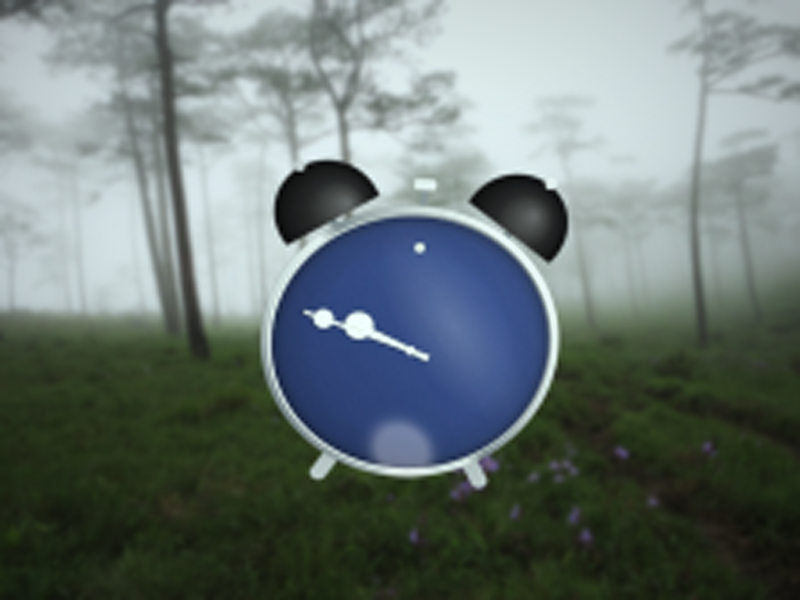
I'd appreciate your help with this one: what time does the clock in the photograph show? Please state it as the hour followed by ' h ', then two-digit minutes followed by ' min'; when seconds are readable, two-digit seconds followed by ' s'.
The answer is 9 h 48 min
